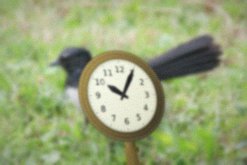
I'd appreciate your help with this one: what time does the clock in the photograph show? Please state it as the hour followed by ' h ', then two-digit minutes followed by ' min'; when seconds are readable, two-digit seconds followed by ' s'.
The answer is 10 h 05 min
